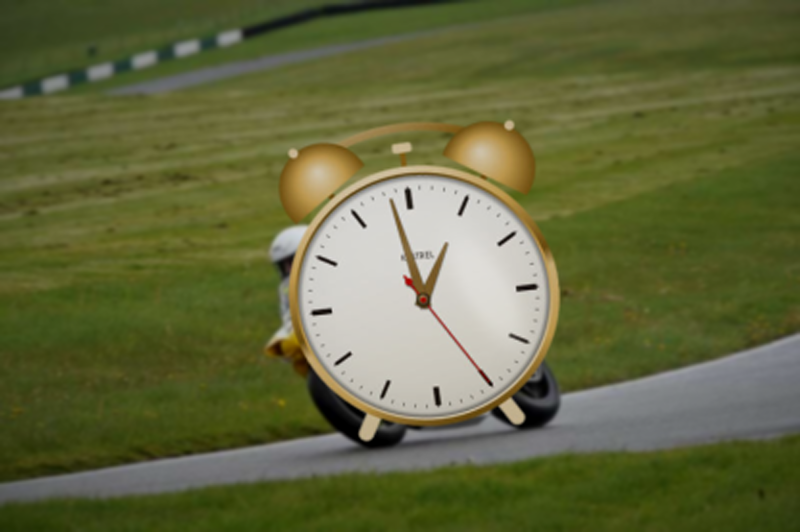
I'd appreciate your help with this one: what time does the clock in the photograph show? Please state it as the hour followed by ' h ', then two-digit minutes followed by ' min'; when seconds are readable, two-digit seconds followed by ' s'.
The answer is 12 h 58 min 25 s
